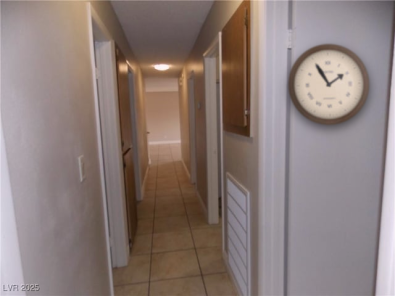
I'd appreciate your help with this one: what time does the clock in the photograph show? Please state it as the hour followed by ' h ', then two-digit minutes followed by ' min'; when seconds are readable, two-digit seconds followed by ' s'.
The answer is 1 h 55 min
